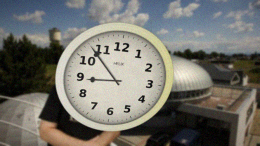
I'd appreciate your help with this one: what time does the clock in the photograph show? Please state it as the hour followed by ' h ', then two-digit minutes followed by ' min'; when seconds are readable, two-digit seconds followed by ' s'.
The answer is 8 h 53 min
